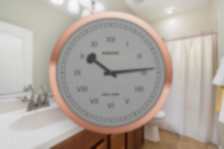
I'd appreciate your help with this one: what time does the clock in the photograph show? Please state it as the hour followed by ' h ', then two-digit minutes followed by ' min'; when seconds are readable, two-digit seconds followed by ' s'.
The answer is 10 h 14 min
